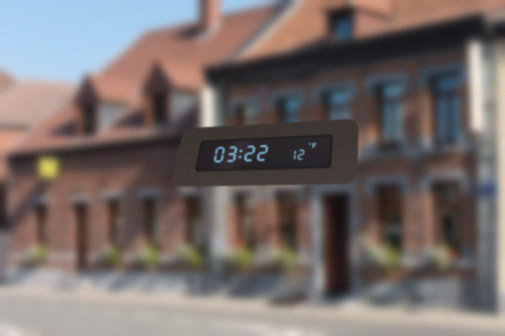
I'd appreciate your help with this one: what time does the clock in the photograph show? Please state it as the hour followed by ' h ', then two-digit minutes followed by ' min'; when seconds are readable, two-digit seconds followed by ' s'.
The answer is 3 h 22 min
